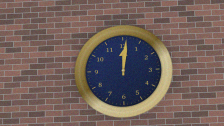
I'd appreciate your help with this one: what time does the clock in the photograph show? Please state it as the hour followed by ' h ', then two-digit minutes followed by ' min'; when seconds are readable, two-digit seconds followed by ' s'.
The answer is 12 h 01 min
